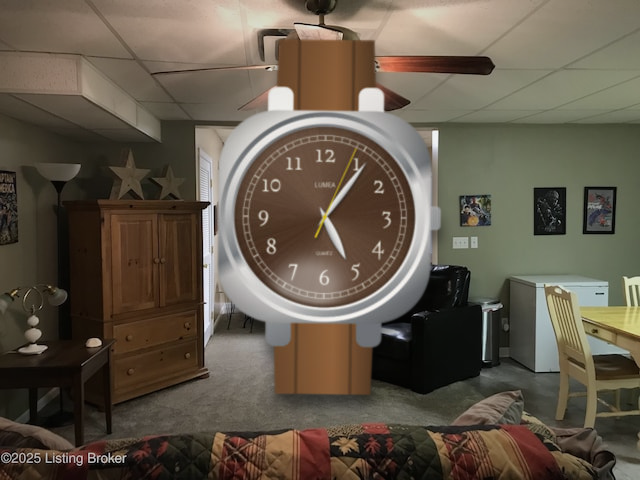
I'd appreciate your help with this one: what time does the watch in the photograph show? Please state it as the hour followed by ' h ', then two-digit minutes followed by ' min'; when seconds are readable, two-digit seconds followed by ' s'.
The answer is 5 h 06 min 04 s
